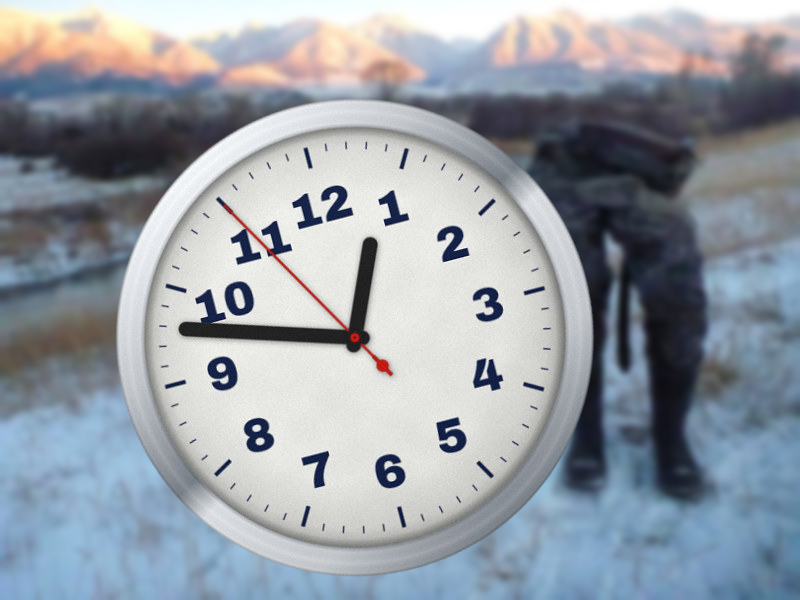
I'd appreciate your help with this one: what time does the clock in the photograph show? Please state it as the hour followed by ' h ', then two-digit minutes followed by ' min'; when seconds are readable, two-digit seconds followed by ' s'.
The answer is 12 h 47 min 55 s
